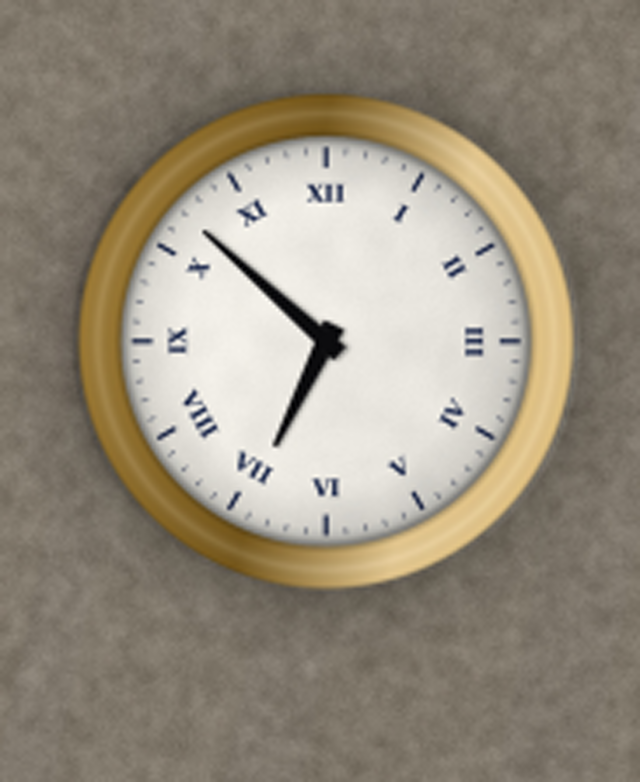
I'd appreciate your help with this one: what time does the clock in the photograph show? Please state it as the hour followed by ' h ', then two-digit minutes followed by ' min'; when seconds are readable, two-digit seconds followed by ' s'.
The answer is 6 h 52 min
